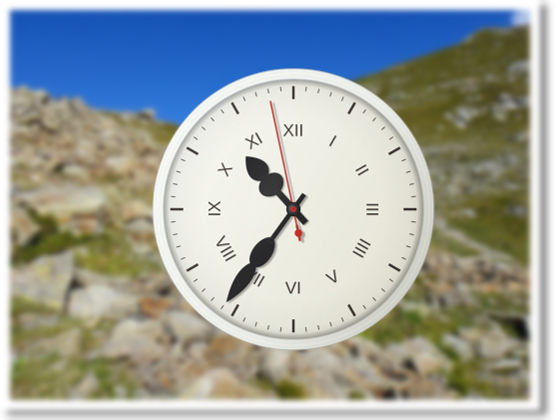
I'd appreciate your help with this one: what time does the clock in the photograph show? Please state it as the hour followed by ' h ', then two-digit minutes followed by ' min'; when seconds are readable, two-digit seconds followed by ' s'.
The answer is 10 h 35 min 58 s
